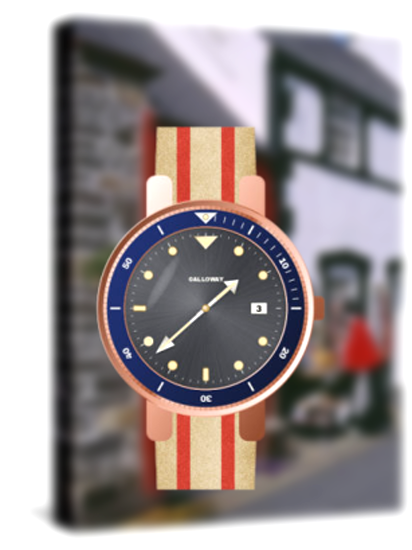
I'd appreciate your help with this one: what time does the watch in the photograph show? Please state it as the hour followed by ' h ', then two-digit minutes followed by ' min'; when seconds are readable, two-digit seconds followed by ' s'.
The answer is 1 h 38 min
